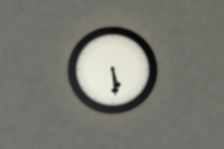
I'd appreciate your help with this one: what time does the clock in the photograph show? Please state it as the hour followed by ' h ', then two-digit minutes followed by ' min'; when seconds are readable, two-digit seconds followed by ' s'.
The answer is 5 h 29 min
